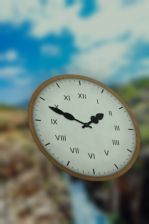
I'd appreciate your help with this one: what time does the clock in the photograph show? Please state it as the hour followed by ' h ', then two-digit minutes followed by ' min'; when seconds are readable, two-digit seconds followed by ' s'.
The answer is 1 h 49 min
